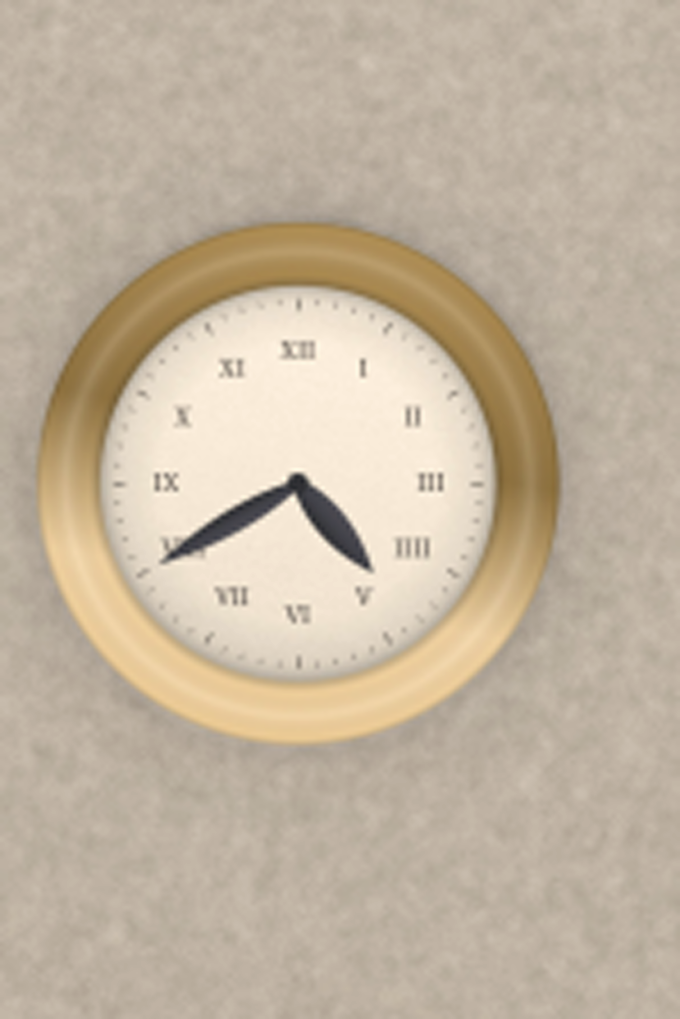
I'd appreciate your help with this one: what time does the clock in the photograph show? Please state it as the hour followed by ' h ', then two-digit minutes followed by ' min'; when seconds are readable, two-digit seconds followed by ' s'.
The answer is 4 h 40 min
